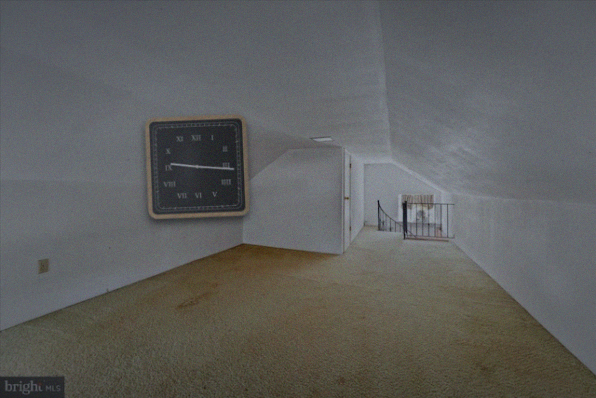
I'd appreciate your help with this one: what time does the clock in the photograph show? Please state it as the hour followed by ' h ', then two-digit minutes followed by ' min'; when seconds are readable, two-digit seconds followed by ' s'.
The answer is 9 h 16 min
